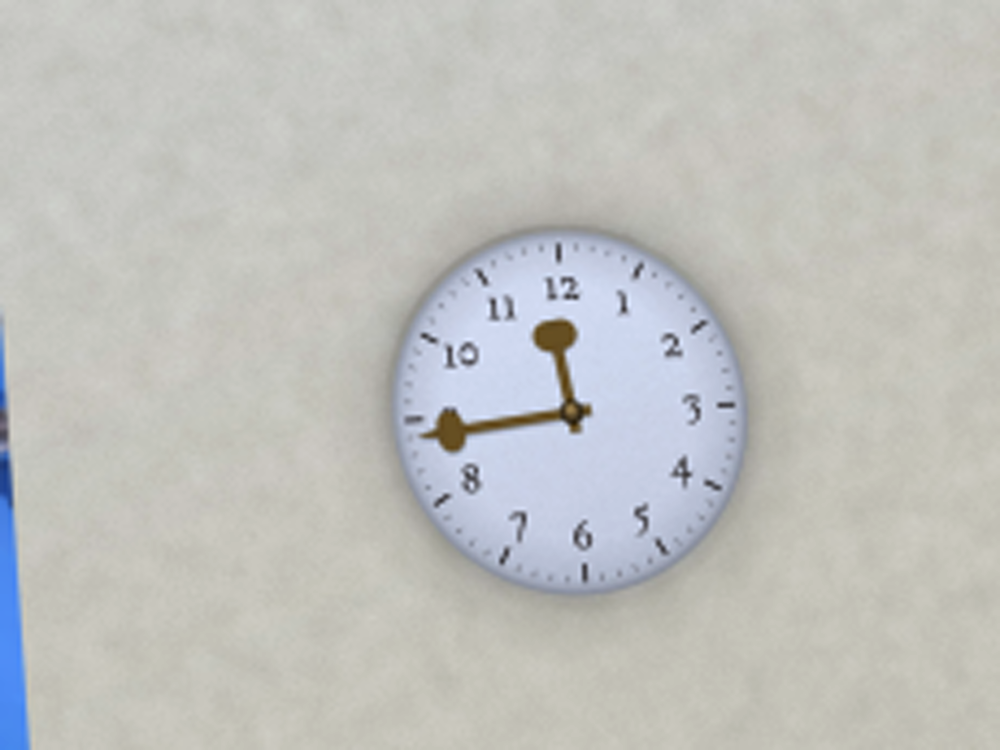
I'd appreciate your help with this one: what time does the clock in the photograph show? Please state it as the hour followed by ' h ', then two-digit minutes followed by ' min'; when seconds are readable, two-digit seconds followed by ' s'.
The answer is 11 h 44 min
